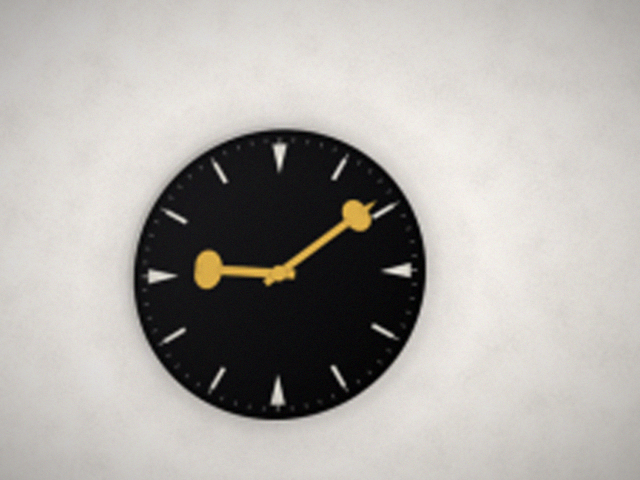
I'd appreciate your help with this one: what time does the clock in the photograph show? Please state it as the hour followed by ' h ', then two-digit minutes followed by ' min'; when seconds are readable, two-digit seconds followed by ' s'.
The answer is 9 h 09 min
